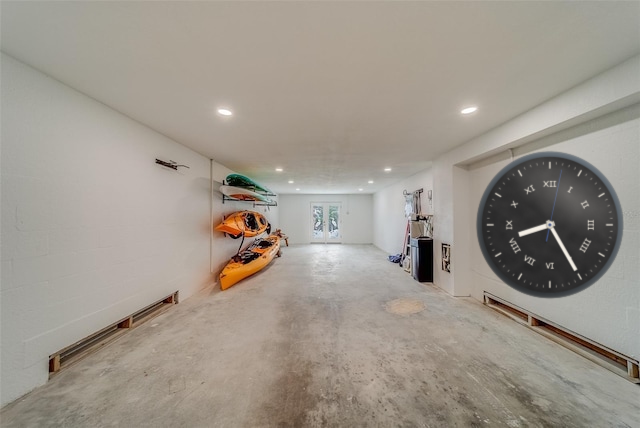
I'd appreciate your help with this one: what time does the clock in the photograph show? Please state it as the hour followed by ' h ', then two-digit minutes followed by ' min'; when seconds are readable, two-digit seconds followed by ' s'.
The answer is 8 h 25 min 02 s
